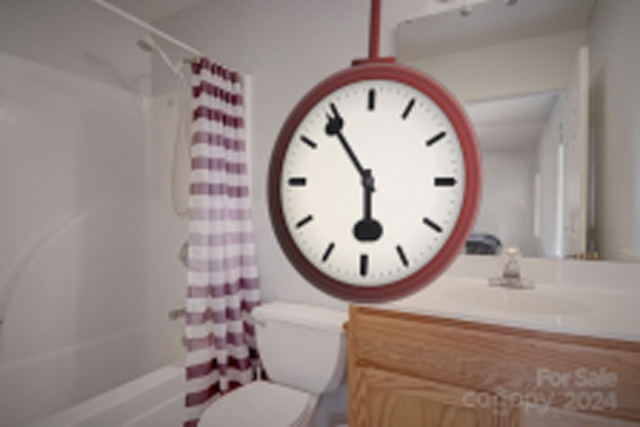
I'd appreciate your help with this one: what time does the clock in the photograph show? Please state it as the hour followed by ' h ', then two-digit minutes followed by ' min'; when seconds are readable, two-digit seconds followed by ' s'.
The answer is 5 h 54 min
